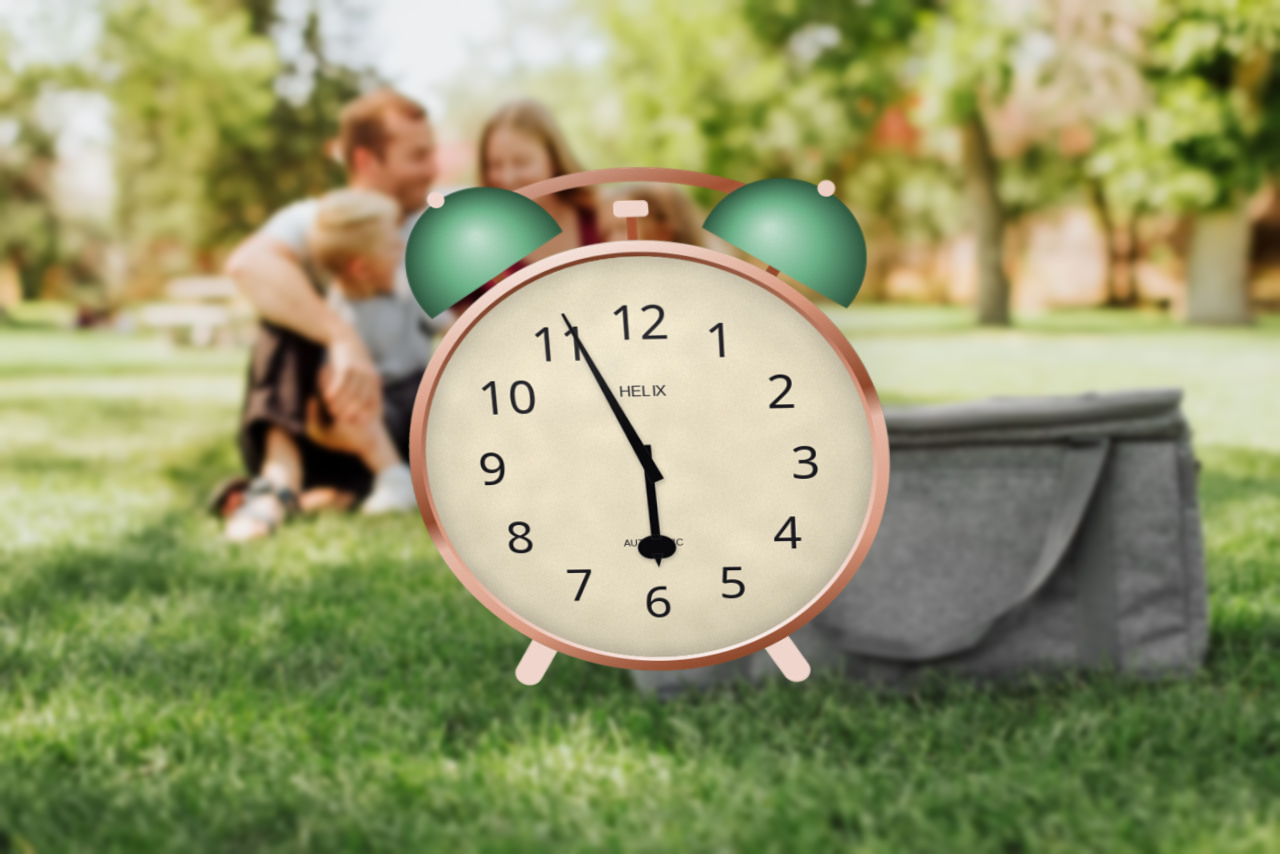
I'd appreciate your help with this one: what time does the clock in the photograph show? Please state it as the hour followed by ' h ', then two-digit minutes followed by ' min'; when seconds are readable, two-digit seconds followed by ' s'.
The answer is 5 h 56 min
